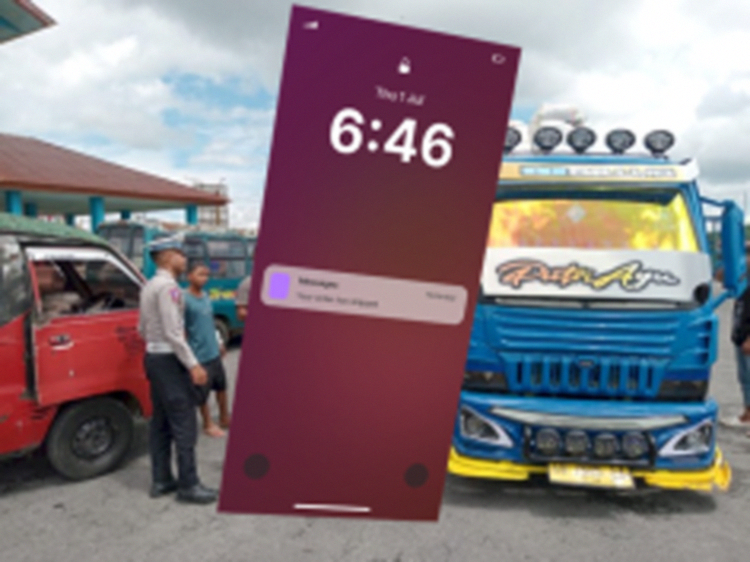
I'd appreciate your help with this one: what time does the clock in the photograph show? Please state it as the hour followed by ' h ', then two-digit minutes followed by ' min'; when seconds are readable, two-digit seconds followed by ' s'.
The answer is 6 h 46 min
